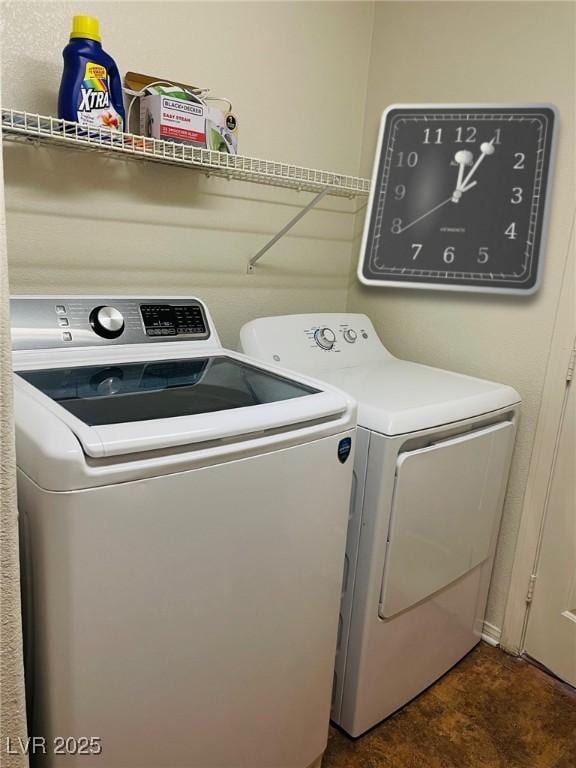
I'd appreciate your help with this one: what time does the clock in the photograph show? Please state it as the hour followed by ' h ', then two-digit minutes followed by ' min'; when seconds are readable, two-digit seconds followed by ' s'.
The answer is 12 h 04 min 39 s
